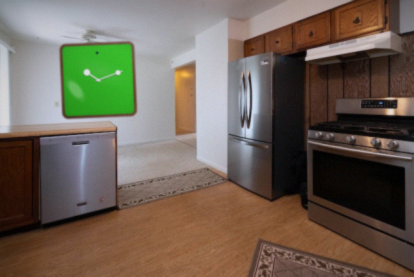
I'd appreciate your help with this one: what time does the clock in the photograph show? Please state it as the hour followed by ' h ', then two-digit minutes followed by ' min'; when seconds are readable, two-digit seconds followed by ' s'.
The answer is 10 h 12 min
